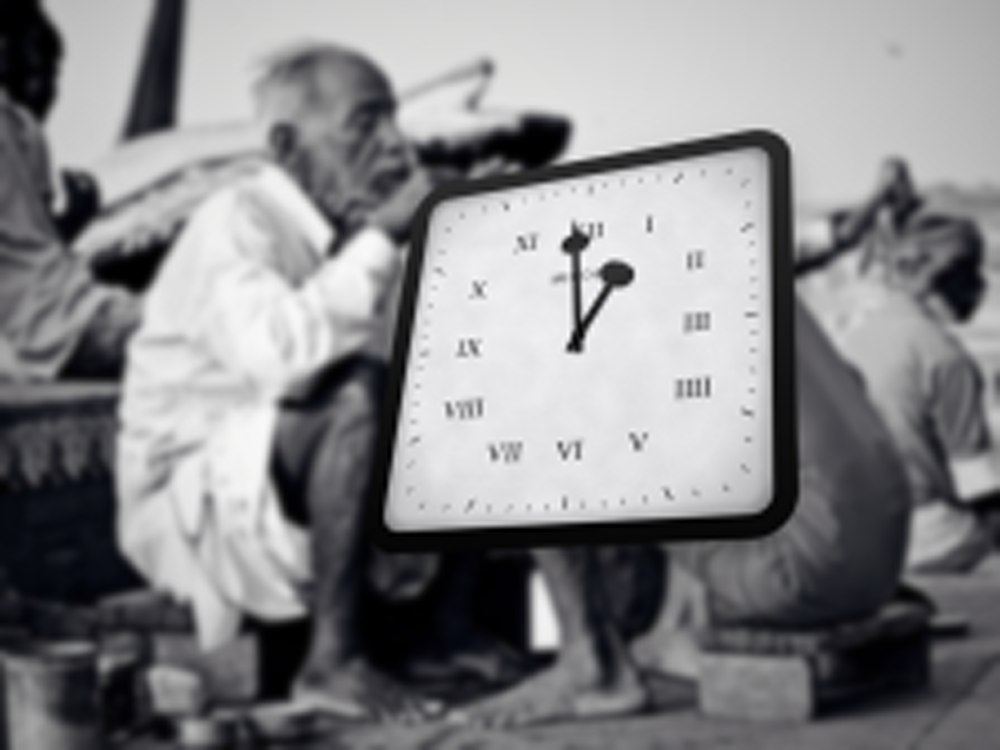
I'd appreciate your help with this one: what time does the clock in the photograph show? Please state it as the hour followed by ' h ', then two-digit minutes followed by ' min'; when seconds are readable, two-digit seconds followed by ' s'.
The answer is 12 h 59 min
